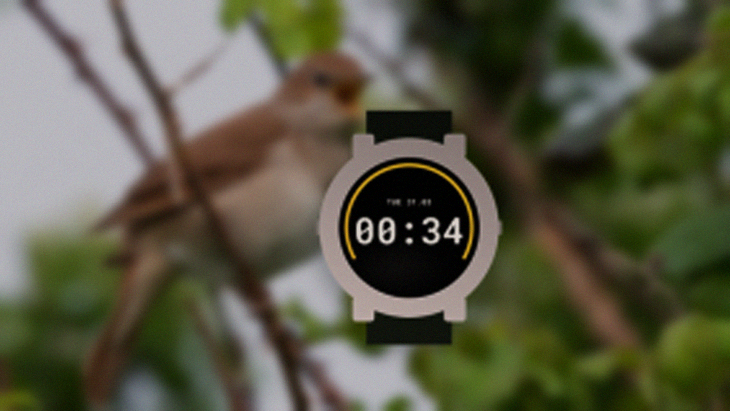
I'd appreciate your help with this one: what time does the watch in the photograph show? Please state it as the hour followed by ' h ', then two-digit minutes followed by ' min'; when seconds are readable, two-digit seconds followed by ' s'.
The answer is 0 h 34 min
